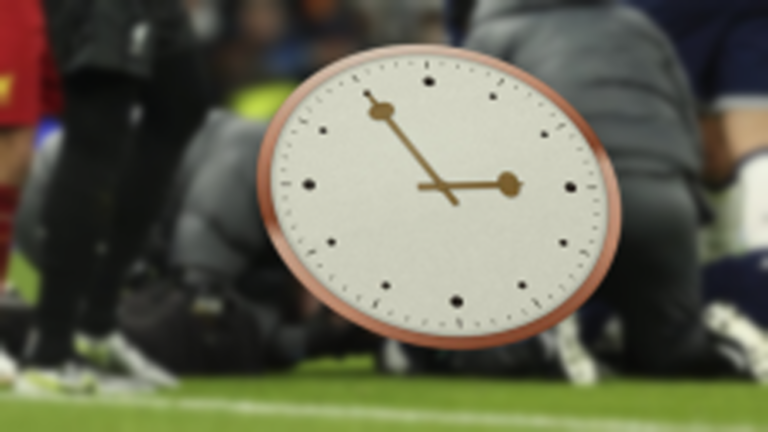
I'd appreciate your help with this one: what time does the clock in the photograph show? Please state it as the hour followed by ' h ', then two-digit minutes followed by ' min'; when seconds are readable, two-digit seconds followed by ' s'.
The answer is 2 h 55 min
